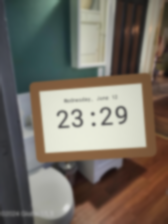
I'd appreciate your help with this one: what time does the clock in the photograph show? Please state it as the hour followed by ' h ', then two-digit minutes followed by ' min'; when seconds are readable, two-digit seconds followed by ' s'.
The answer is 23 h 29 min
